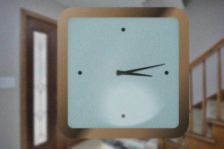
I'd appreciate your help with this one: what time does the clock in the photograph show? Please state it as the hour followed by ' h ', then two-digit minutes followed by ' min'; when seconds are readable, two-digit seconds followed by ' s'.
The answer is 3 h 13 min
